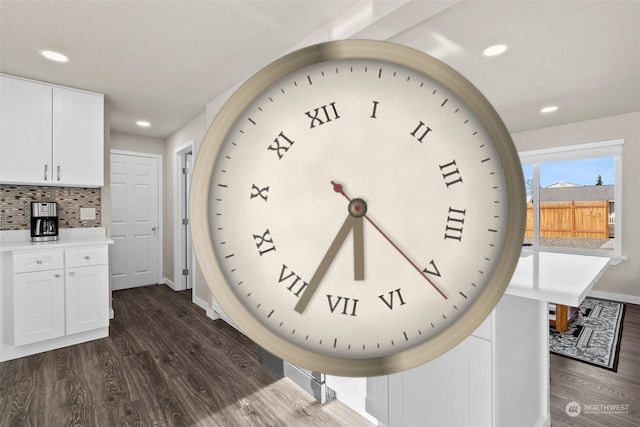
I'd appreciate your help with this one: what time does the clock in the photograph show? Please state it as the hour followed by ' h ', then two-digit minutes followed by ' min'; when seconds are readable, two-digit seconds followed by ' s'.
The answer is 6 h 38 min 26 s
